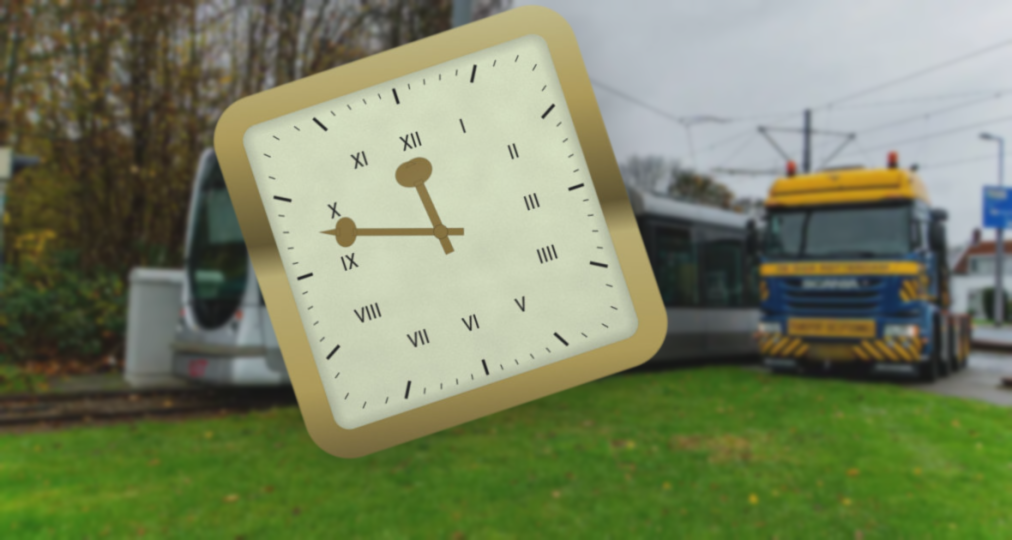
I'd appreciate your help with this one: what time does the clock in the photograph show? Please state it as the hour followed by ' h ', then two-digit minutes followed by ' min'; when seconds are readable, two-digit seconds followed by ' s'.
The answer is 11 h 48 min
